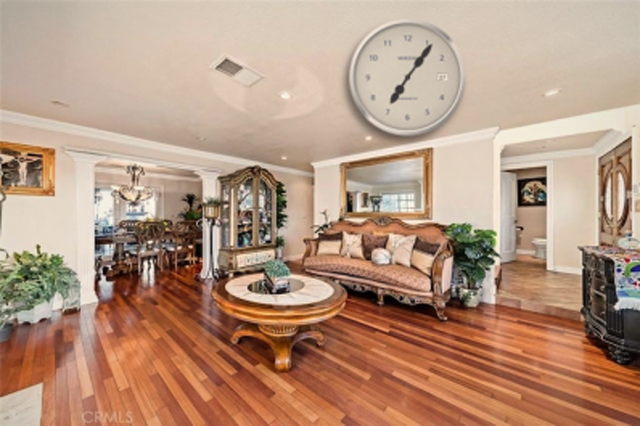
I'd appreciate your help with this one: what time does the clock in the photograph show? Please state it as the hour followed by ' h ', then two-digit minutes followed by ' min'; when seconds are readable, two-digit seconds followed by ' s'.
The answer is 7 h 06 min
